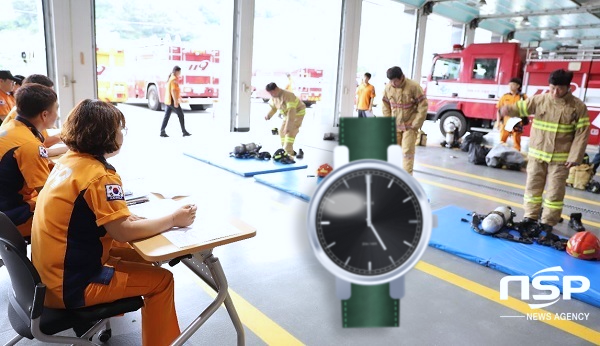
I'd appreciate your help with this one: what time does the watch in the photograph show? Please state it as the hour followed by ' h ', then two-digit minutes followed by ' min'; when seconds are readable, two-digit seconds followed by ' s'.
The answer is 5 h 00 min
